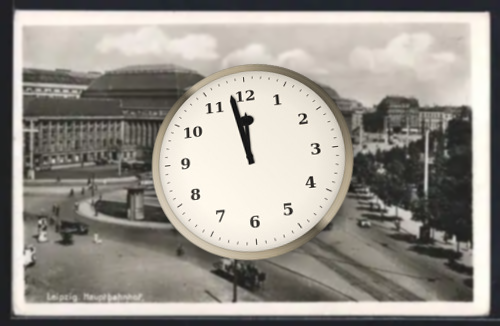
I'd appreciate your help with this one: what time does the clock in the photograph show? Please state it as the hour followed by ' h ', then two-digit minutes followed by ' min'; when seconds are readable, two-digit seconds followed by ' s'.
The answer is 11 h 58 min
